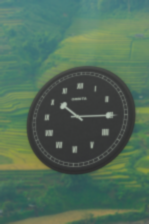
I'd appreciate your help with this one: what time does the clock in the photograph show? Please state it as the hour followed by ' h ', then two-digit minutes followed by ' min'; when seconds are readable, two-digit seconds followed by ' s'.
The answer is 10 h 15 min
